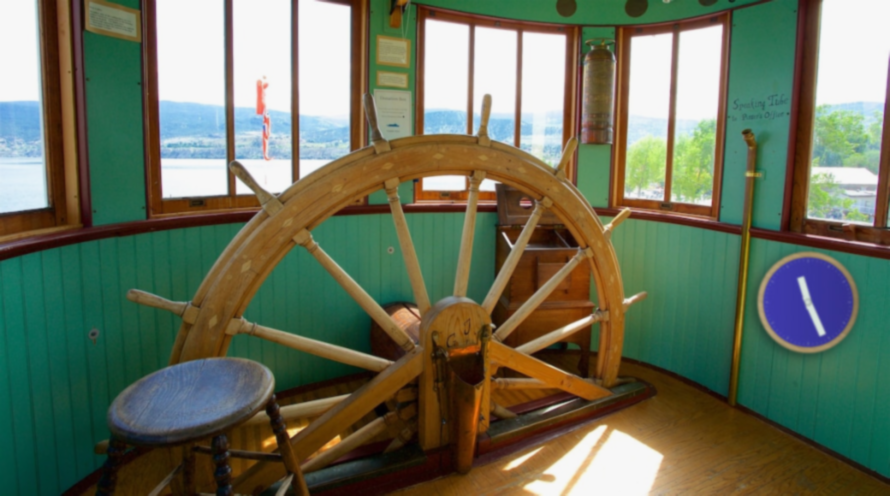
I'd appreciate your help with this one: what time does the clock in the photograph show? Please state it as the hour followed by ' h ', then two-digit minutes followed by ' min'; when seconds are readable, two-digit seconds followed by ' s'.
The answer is 11 h 26 min
